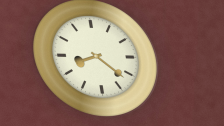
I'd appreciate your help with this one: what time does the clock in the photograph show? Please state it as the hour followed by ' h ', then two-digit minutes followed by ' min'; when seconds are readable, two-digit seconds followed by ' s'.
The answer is 8 h 22 min
